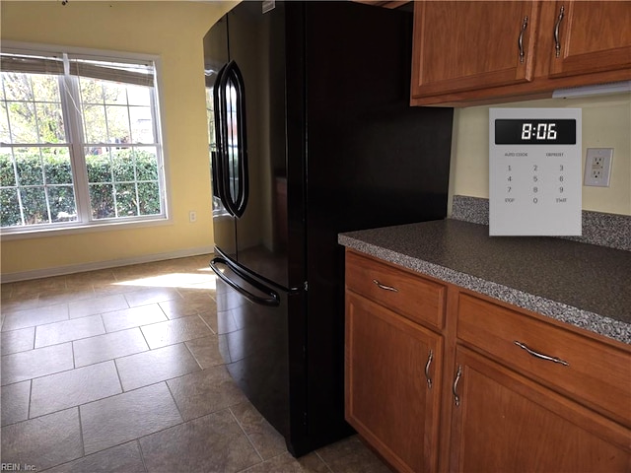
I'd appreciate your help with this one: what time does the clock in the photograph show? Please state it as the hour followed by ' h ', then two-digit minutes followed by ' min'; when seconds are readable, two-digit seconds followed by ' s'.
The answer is 8 h 06 min
